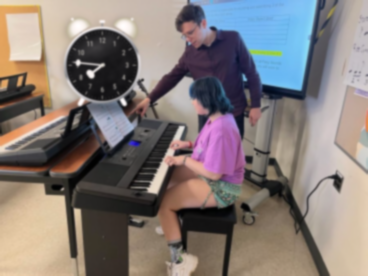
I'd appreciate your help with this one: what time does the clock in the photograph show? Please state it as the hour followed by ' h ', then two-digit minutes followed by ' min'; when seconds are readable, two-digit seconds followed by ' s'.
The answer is 7 h 46 min
